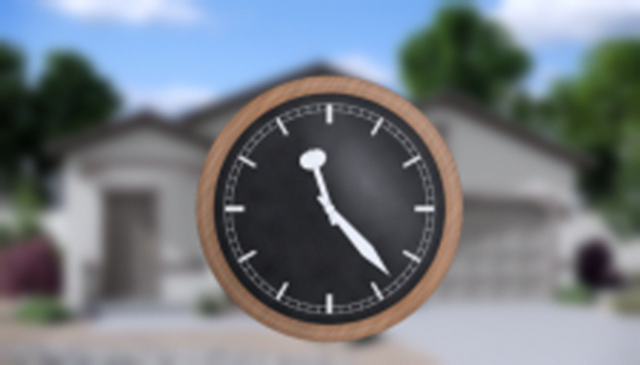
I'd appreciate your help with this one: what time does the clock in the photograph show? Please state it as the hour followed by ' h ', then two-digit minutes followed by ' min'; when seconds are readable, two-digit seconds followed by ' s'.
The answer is 11 h 23 min
